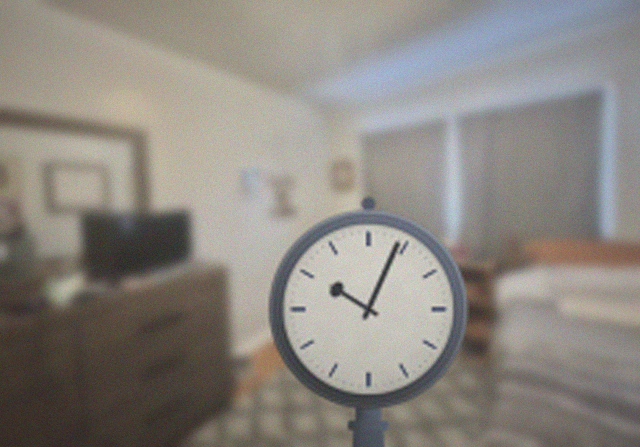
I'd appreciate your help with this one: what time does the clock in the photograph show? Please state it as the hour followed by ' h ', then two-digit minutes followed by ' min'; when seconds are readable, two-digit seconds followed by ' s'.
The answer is 10 h 04 min
